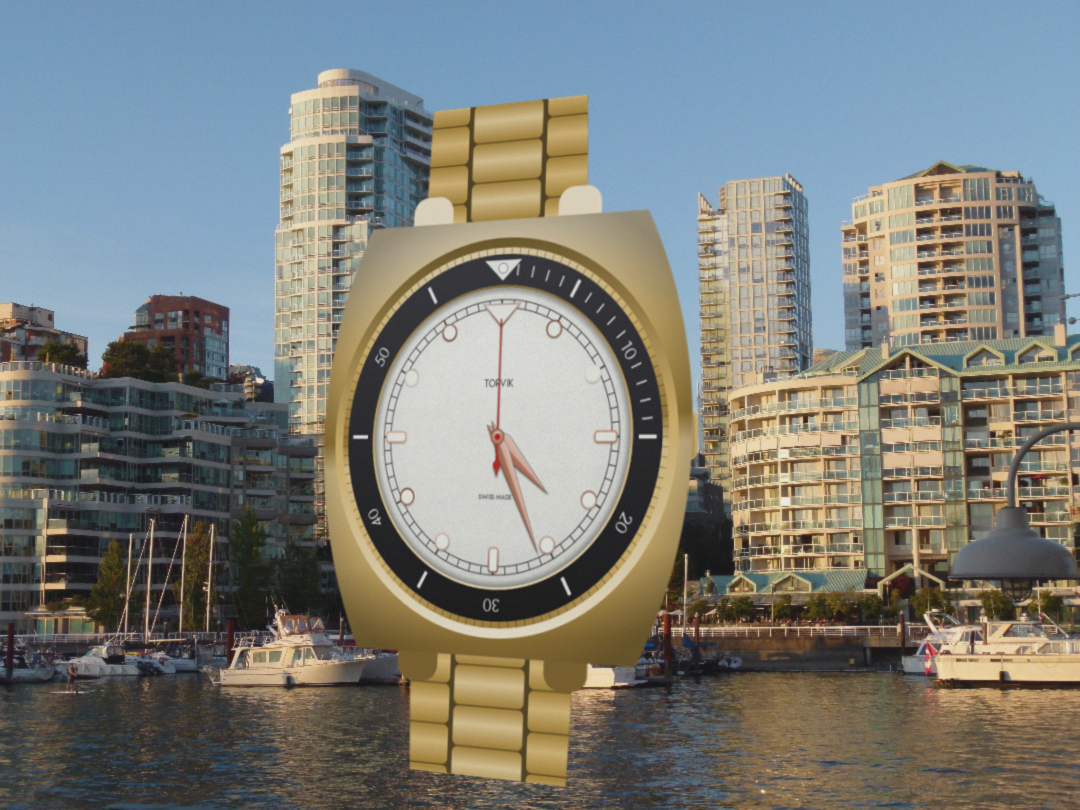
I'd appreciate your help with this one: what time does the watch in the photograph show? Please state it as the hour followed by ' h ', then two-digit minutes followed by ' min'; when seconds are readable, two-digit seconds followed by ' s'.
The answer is 4 h 26 min 00 s
